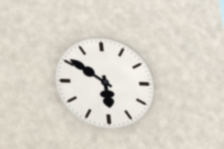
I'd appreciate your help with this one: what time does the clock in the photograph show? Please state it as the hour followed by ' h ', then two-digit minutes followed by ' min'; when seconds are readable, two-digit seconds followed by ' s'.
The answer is 5 h 51 min
